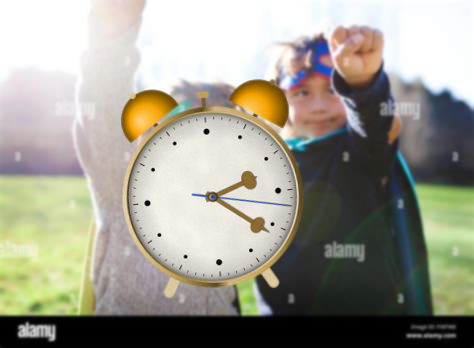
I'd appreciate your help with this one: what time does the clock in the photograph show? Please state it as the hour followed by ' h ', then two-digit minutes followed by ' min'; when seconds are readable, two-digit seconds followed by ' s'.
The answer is 2 h 21 min 17 s
